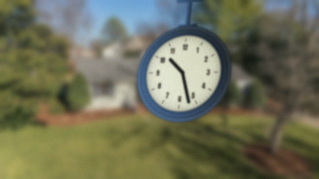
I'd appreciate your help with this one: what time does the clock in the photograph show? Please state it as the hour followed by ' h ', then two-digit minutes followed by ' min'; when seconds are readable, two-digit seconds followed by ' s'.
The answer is 10 h 27 min
